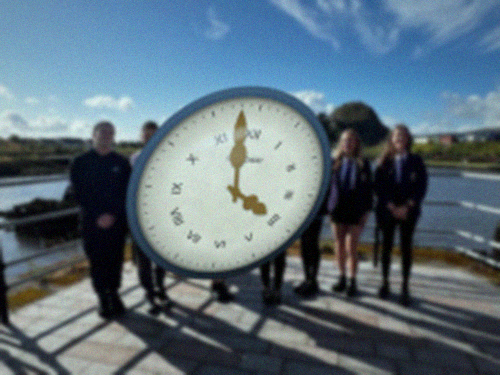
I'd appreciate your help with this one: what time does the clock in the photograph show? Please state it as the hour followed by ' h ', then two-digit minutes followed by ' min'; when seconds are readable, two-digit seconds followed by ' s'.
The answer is 3 h 58 min
